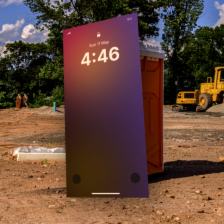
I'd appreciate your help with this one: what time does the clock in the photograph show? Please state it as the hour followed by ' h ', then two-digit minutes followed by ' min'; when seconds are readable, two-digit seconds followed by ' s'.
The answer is 4 h 46 min
